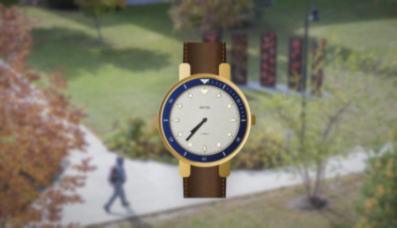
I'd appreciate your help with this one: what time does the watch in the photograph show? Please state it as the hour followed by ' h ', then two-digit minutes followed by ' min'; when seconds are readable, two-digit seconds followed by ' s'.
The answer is 7 h 37 min
